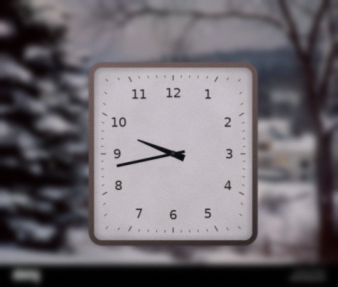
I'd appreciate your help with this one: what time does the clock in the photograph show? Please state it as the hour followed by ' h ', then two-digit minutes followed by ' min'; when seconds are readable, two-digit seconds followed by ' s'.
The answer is 9 h 43 min
